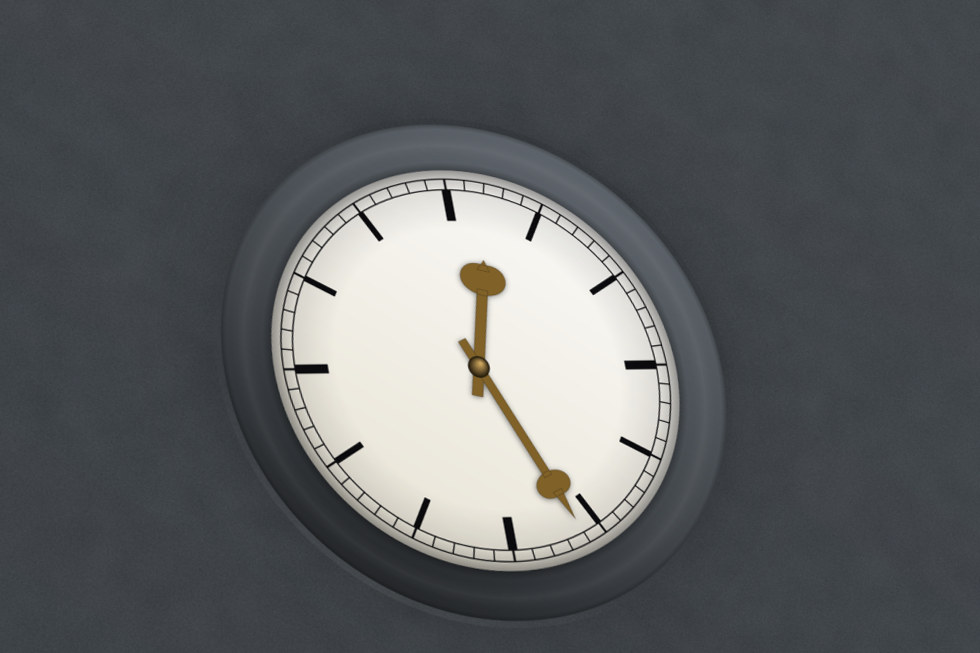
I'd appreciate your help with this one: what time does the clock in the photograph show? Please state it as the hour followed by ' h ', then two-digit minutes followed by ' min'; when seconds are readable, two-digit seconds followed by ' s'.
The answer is 12 h 26 min
